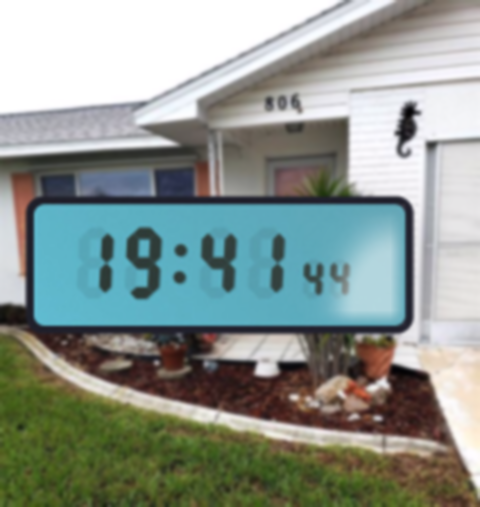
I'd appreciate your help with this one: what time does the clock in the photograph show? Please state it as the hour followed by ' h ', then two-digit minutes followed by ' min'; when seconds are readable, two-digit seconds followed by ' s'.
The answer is 19 h 41 min 44 s
